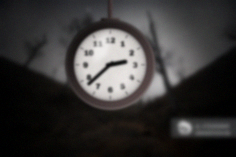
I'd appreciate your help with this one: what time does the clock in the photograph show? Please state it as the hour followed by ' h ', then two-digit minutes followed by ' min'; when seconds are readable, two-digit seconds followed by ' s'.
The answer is 2 h 38 min
